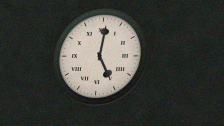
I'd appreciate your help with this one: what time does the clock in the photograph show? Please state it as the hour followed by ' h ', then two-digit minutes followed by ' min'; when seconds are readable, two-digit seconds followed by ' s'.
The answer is 5 h 01 min
